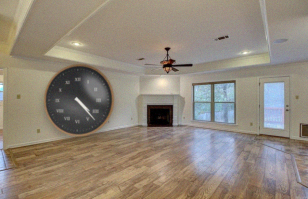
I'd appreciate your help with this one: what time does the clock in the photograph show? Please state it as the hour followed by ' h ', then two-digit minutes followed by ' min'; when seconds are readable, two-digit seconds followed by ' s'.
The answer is 4 h 23 min
